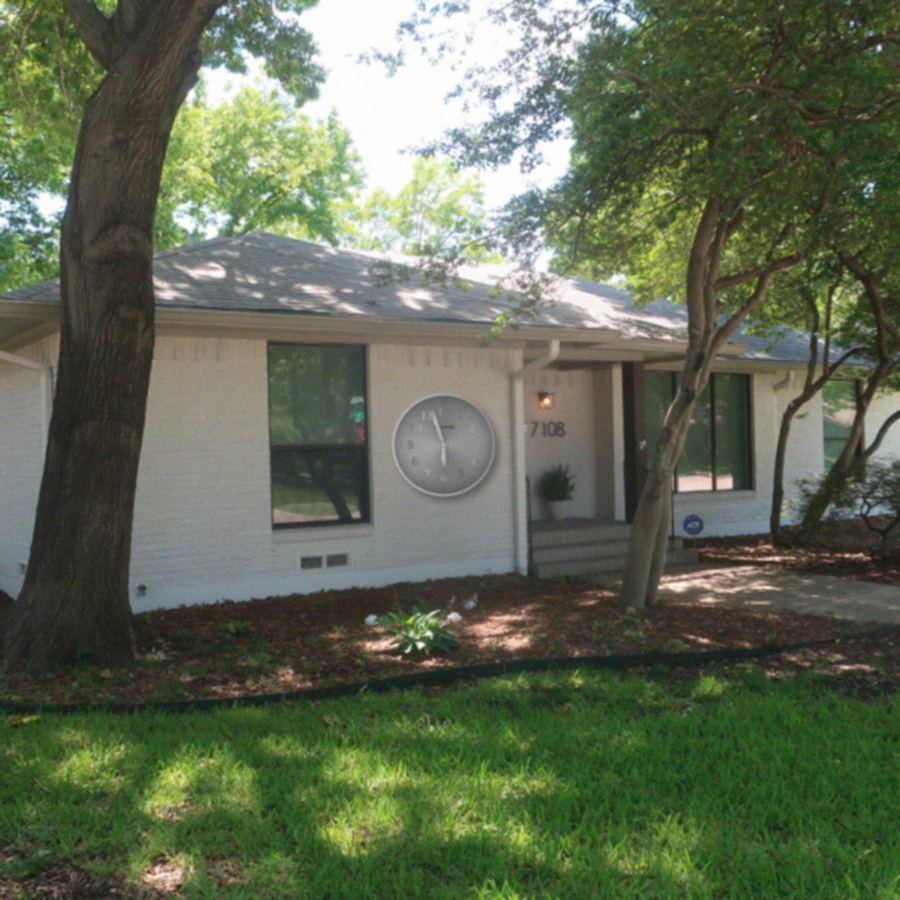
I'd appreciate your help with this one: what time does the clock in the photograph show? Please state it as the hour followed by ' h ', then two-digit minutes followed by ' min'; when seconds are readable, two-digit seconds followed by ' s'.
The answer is 5 h 57 min
